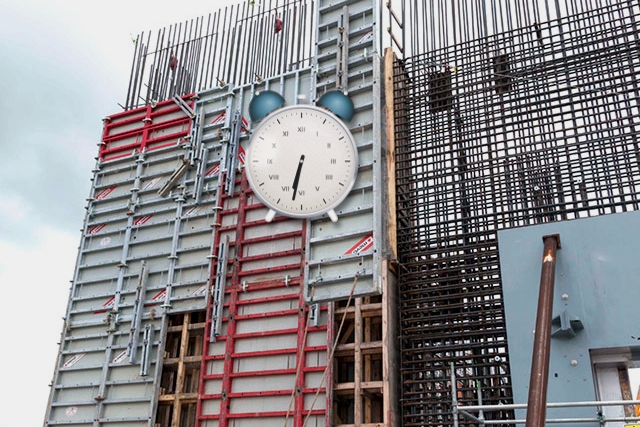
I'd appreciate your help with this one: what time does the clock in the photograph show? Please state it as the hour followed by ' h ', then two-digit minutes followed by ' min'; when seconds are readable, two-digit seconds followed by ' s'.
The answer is 6 h 32 min
